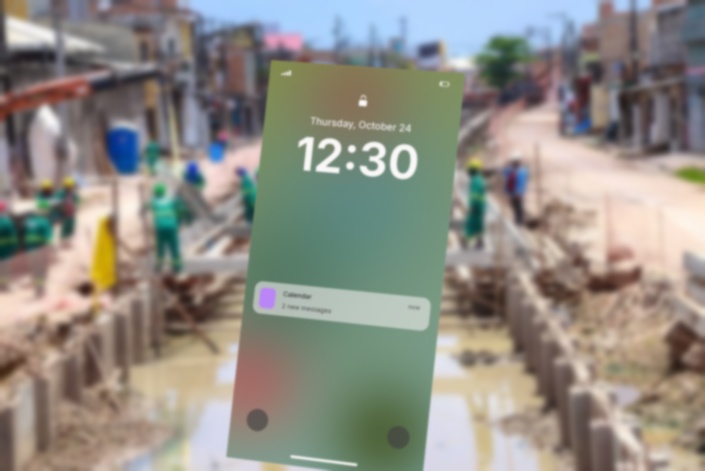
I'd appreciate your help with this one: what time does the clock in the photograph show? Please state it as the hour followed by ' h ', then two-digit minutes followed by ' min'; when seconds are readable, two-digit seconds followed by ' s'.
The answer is 12 h 30 min
